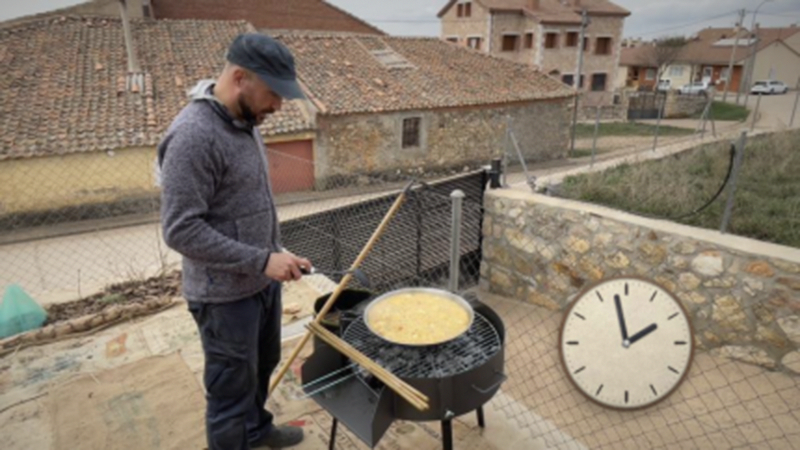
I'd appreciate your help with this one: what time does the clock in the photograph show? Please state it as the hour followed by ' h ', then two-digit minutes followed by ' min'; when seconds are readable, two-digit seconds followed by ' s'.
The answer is 1 h 58 min
